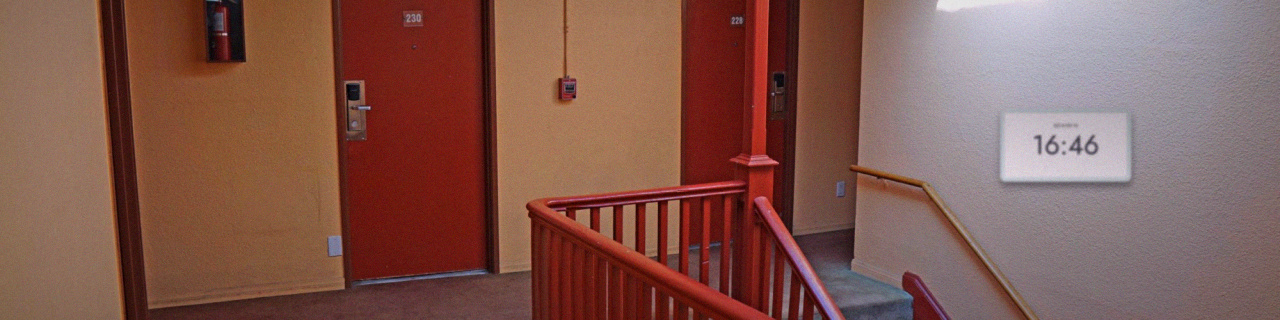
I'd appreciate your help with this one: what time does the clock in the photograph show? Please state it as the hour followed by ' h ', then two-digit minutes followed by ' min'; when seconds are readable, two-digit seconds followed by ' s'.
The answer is 16 h 46 min
